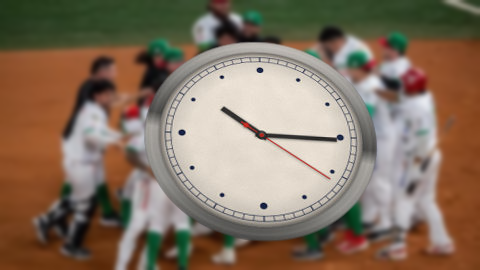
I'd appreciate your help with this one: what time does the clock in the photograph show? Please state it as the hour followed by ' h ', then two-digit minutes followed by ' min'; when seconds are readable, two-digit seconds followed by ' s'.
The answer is 10 h 15 min 21 s
